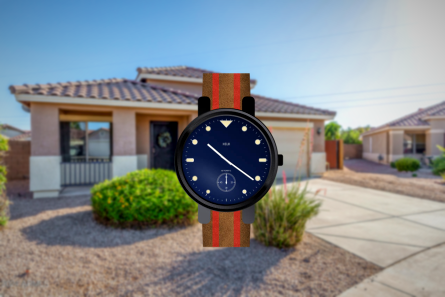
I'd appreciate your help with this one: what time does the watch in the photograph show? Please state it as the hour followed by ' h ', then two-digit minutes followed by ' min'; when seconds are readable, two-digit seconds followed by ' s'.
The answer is 10 h 21 min
